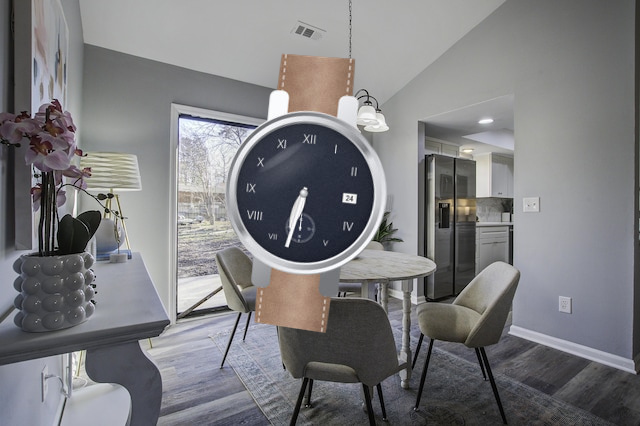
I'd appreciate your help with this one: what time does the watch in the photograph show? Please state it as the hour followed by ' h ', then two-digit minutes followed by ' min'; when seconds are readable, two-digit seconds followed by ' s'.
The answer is 6 h 32 min
